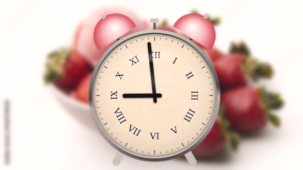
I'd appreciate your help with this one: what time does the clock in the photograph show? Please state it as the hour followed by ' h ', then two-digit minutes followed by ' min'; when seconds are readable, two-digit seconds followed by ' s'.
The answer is 8 h 59 min
